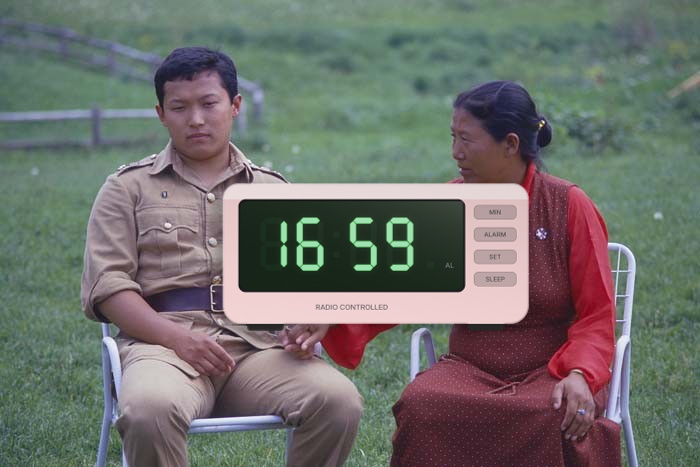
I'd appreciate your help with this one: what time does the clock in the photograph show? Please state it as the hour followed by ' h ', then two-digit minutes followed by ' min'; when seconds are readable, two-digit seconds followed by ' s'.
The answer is 16 h 59 min
